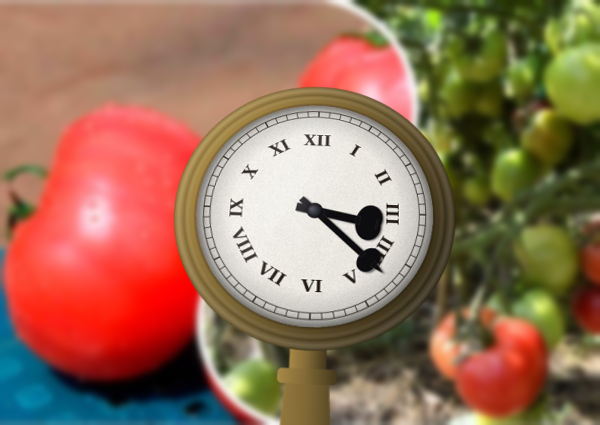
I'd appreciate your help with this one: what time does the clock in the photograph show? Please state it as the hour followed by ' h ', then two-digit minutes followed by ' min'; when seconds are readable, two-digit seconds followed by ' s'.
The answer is 3 h 22 min
